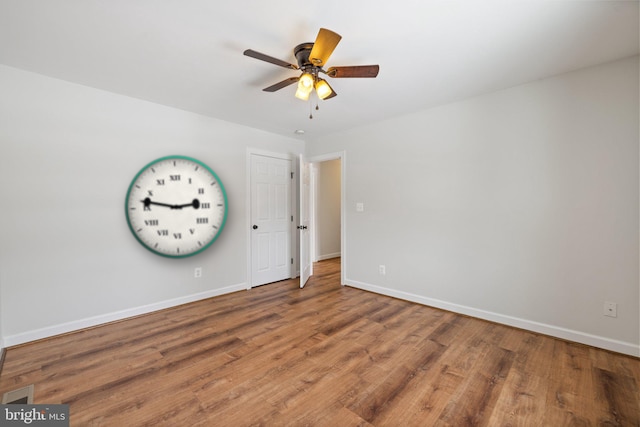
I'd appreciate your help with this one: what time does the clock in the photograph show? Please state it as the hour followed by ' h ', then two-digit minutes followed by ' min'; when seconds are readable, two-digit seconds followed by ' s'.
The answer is 2 h 47 min
